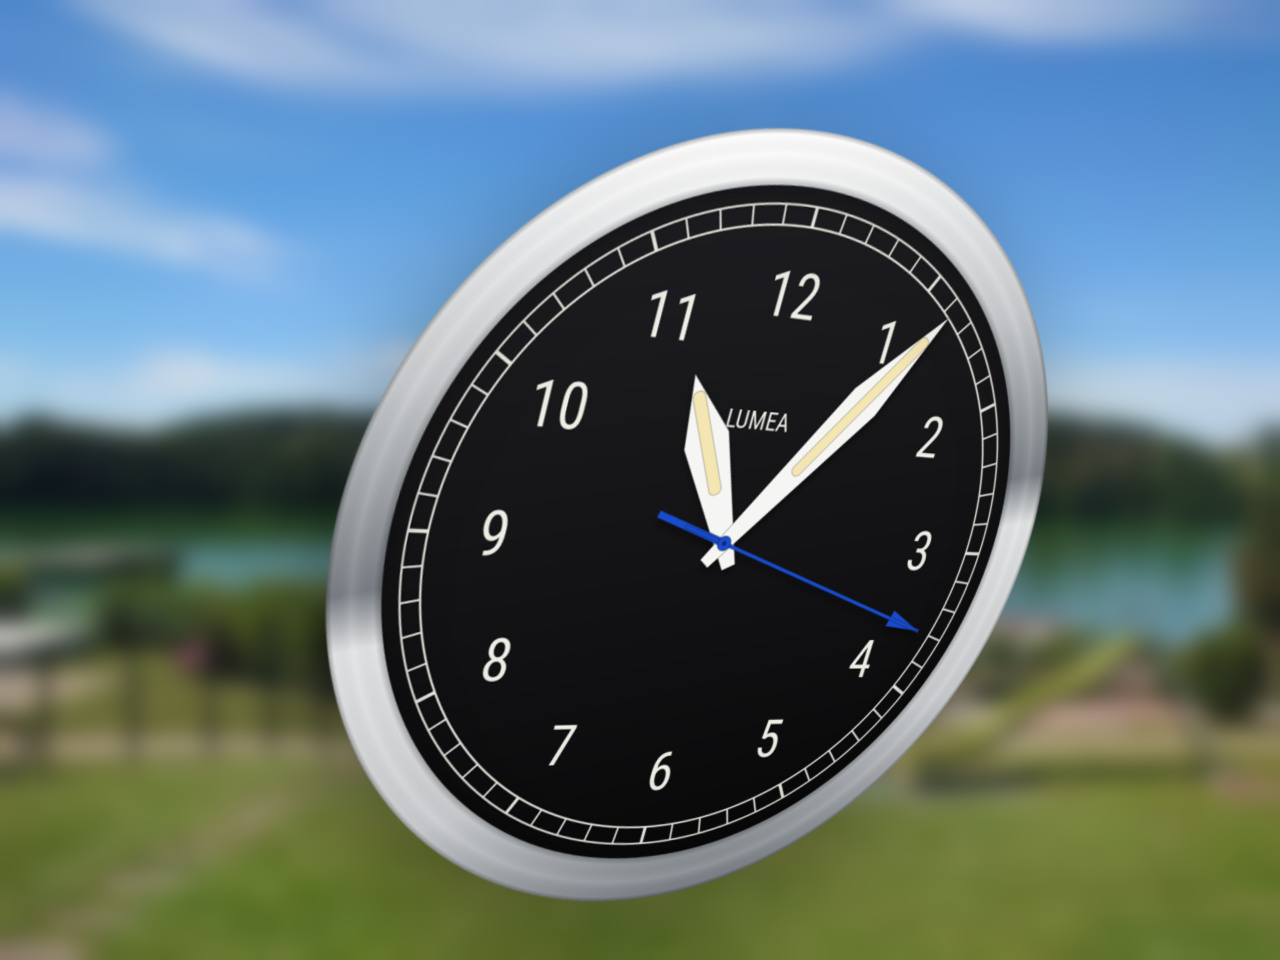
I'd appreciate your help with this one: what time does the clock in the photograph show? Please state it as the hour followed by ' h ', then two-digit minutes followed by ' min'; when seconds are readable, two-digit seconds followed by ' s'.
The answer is 11 h 06 min 18 s
